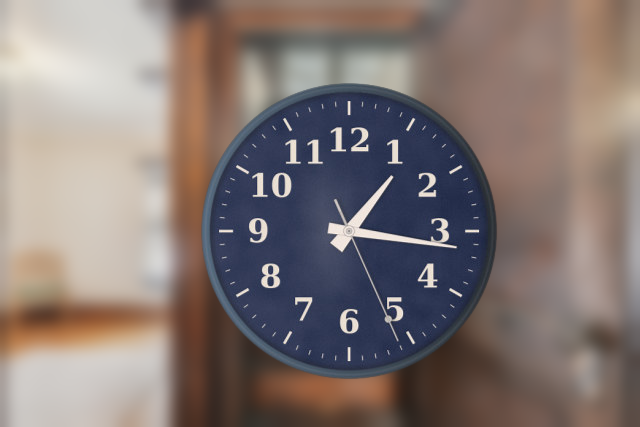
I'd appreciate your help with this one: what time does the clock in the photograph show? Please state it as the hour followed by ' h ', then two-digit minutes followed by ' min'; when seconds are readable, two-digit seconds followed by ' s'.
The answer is 1 h 16 min 26 s
